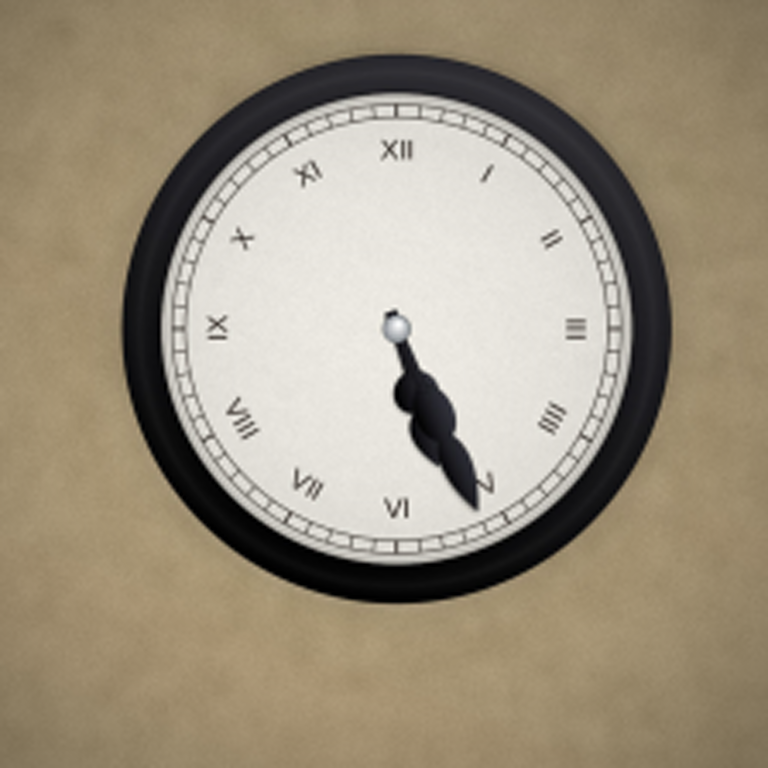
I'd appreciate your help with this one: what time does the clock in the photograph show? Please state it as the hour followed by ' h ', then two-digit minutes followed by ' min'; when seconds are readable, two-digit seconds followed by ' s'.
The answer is 5 h 26 min
